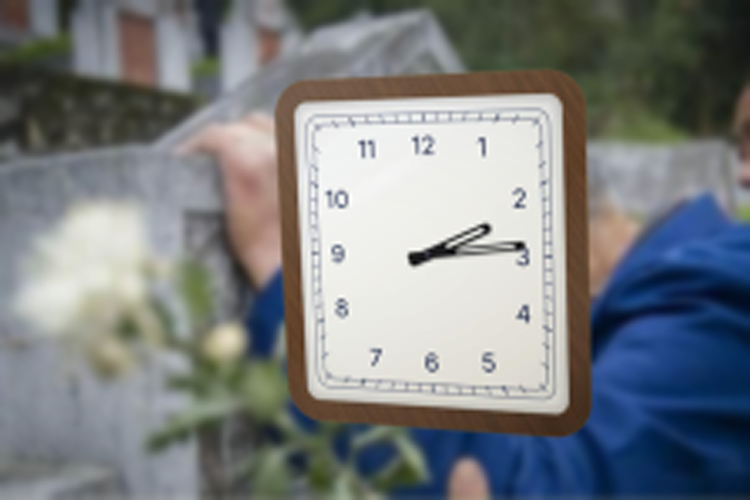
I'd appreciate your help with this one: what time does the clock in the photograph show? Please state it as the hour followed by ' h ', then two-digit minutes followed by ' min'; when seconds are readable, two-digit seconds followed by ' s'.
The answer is 2 h 14 min
